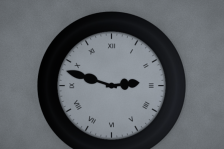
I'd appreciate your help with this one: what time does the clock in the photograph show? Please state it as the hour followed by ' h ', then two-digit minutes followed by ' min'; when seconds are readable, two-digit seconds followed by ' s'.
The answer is 2 h 48 min
